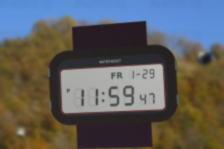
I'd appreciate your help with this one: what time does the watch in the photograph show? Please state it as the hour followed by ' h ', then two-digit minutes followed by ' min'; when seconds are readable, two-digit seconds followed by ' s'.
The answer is 11 h 59 min 47 s
